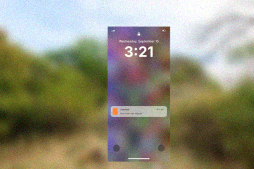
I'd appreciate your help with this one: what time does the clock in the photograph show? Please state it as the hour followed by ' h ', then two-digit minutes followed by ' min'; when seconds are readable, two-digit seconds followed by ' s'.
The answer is 3 h 21 min
